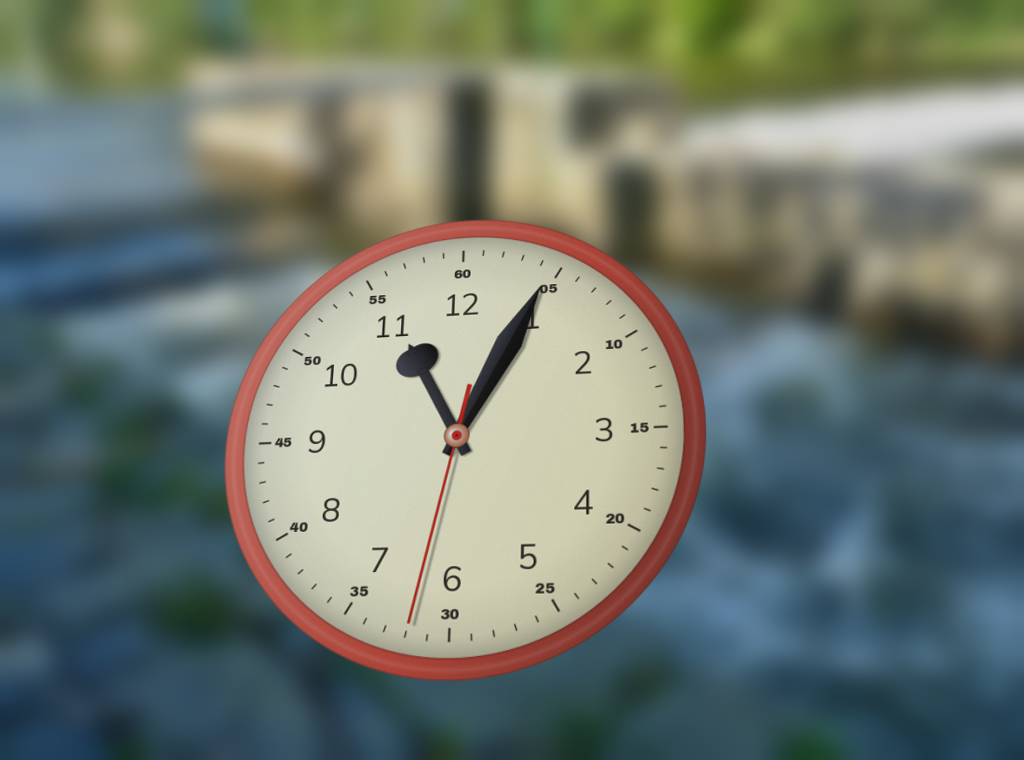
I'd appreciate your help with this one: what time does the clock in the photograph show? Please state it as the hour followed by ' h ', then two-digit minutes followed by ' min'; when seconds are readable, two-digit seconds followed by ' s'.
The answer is 11 h 04 min 32 s
